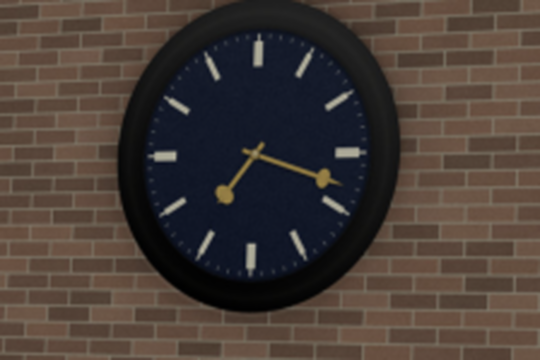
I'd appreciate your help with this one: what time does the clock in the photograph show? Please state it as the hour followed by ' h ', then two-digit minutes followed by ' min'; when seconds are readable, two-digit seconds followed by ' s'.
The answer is 7 h 18 min
